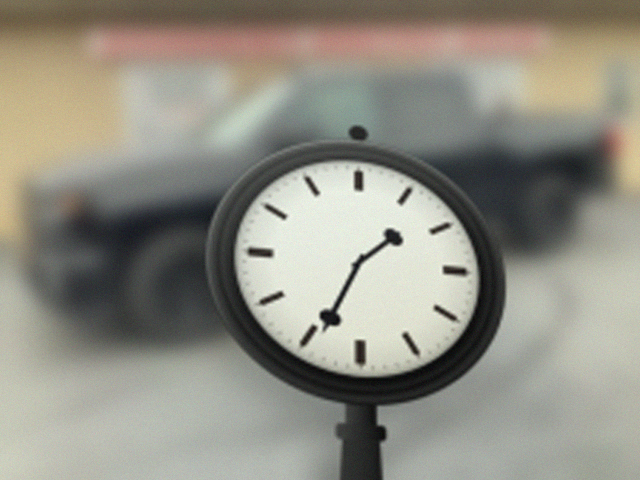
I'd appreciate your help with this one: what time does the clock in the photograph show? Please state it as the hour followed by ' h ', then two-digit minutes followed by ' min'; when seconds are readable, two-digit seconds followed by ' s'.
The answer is 1 h 34 min
